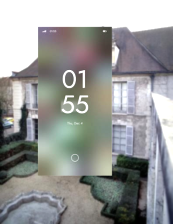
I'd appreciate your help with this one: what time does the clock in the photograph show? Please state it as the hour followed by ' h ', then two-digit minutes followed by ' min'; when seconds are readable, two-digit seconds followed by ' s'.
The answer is 1 h 55 min
